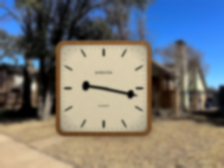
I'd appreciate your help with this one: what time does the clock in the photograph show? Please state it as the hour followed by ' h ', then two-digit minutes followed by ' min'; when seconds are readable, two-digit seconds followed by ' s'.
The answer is 9 h 17 min
